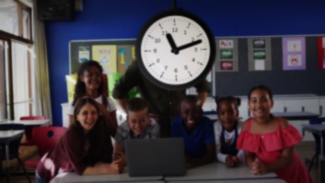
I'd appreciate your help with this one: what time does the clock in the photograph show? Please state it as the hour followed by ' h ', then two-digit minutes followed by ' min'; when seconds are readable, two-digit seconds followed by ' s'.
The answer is 11 h 12 min
